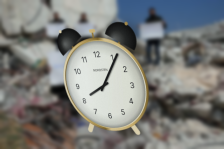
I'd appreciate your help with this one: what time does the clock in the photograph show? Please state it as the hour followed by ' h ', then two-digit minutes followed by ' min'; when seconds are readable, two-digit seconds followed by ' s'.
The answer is 8 h 06 min
